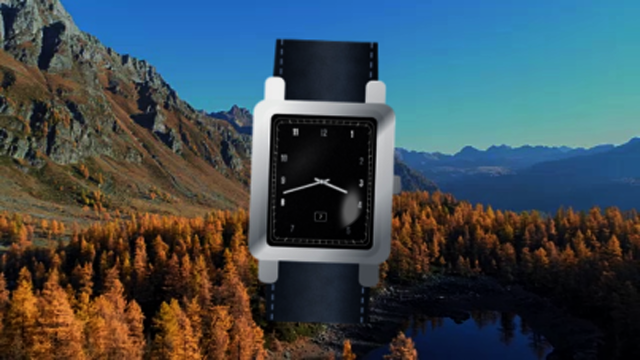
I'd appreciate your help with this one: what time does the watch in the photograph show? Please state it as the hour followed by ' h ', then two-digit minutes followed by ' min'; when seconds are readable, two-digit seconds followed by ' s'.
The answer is 3 h 42 min
